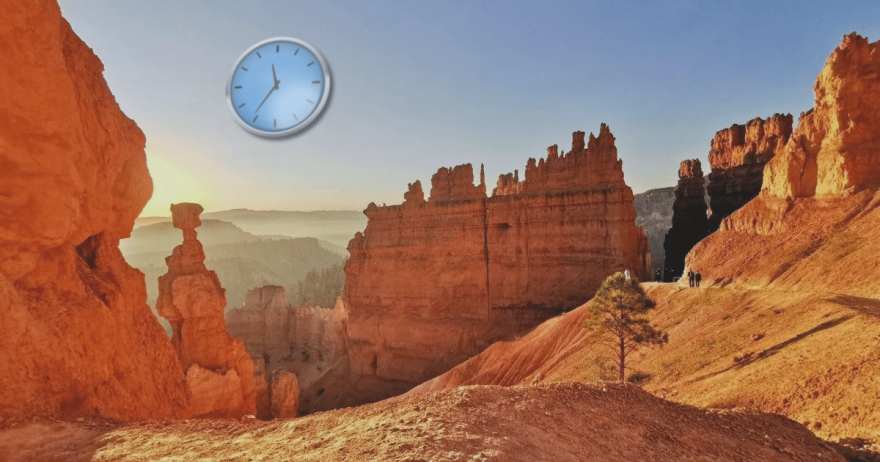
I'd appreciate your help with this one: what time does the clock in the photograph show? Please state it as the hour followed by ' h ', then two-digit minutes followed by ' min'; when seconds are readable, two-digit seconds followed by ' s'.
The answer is 11 h 36 min
